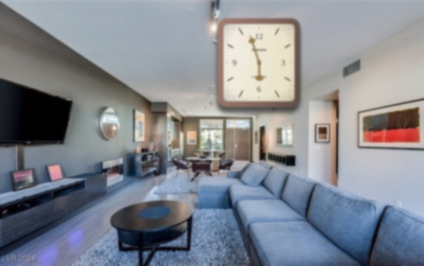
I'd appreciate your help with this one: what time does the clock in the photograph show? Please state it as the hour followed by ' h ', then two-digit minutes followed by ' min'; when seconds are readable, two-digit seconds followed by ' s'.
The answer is 5 h 57 min
